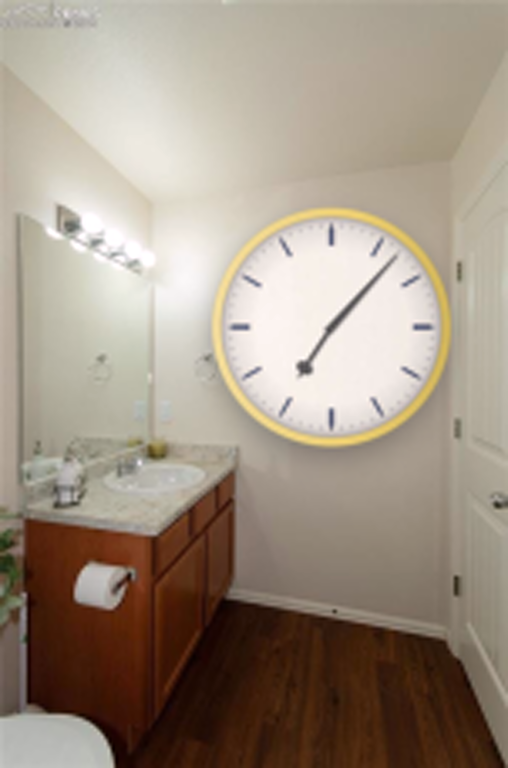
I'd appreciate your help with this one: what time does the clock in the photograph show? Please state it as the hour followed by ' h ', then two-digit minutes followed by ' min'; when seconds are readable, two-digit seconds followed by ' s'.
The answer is 7 h 07 min
